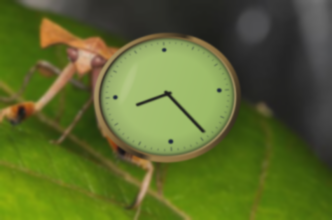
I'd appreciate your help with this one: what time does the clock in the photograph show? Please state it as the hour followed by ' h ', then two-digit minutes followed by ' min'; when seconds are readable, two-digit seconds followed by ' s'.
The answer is 8 h 24 min
